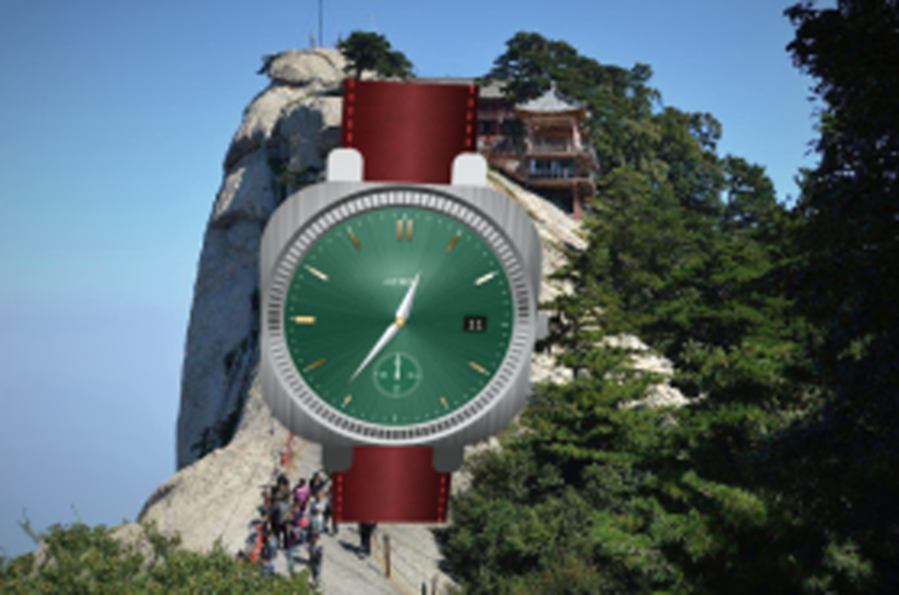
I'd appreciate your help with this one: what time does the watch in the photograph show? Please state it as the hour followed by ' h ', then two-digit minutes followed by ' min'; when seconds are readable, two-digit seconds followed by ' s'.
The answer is 12 h 36 min
